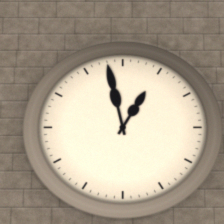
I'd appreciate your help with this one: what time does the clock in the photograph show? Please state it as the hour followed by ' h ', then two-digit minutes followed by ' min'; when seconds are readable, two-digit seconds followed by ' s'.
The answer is 12 h 58 min
